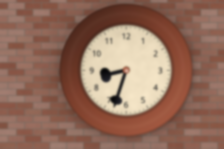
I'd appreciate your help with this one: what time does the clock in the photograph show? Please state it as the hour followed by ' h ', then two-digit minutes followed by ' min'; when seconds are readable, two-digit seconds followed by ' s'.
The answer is 8 h 33 min
